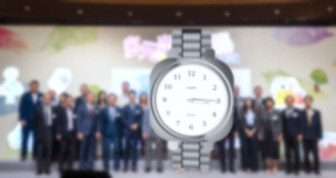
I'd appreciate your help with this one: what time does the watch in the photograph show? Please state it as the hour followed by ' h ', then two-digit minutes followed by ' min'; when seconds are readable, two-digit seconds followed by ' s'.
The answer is 3 h 15 min
